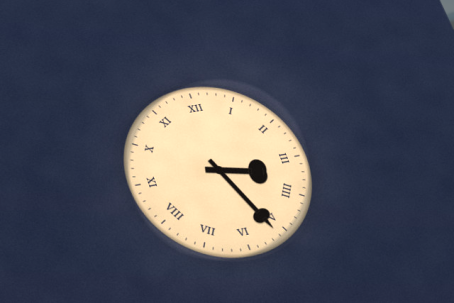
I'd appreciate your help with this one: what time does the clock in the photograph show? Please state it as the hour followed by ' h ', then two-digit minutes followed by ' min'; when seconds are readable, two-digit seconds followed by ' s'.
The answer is 3 h 26 min
